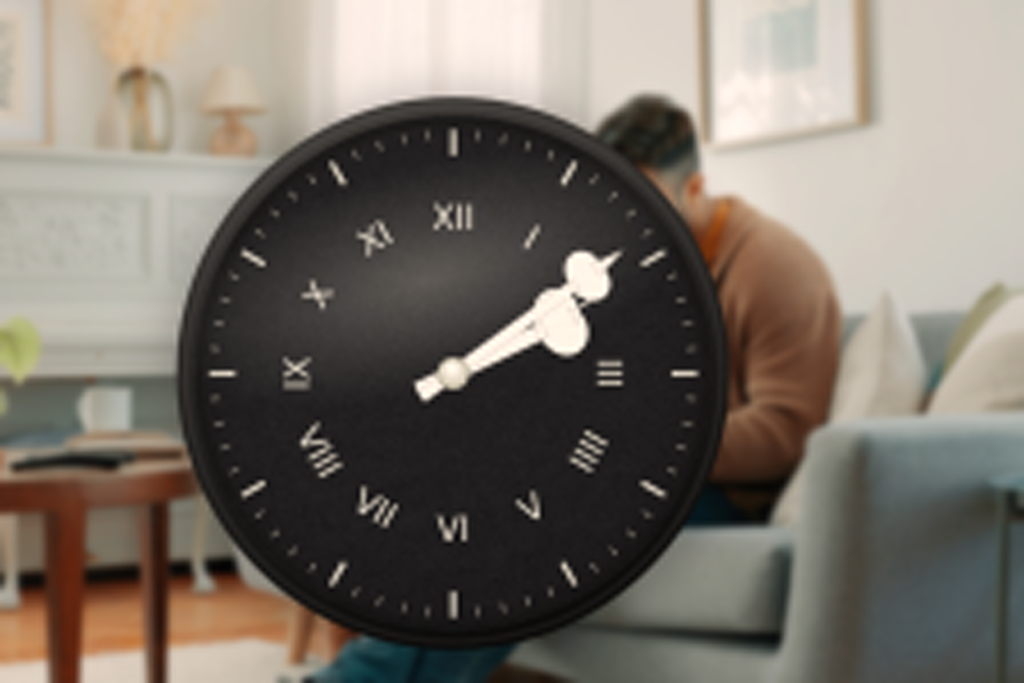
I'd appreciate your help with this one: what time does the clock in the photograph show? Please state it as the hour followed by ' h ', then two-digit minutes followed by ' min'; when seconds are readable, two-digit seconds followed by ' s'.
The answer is 2 h 09 min
